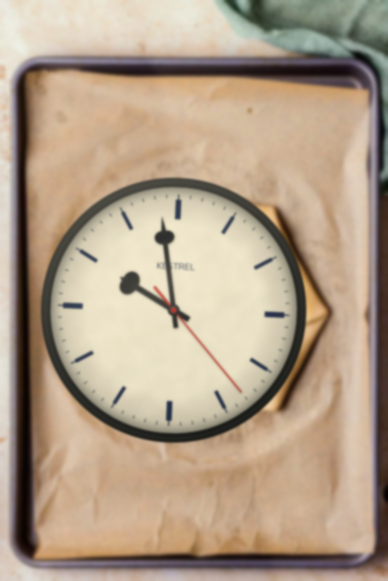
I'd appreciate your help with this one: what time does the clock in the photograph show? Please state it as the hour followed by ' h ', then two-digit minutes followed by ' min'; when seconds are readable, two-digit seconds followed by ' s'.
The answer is 9 h 58 min 23 s
